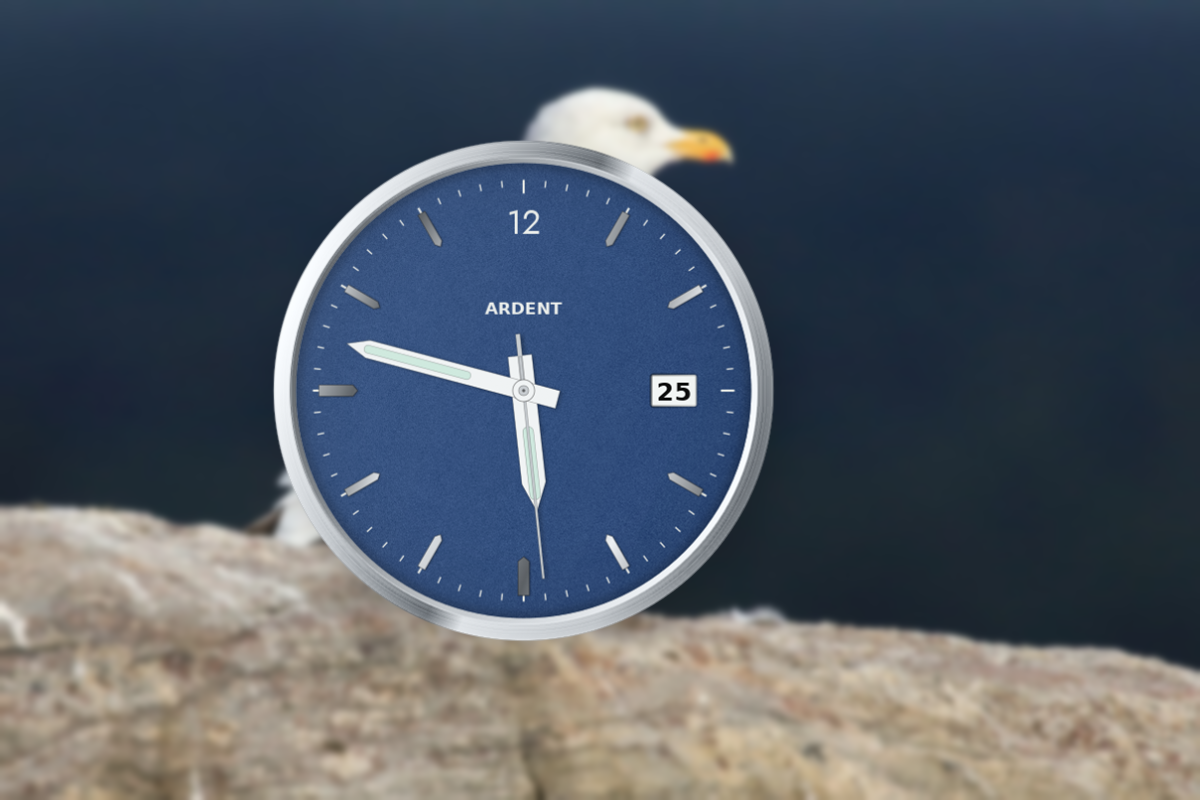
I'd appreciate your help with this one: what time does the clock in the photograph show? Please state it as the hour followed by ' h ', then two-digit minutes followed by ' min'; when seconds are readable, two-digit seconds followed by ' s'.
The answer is 5 h 47 min 29 s
